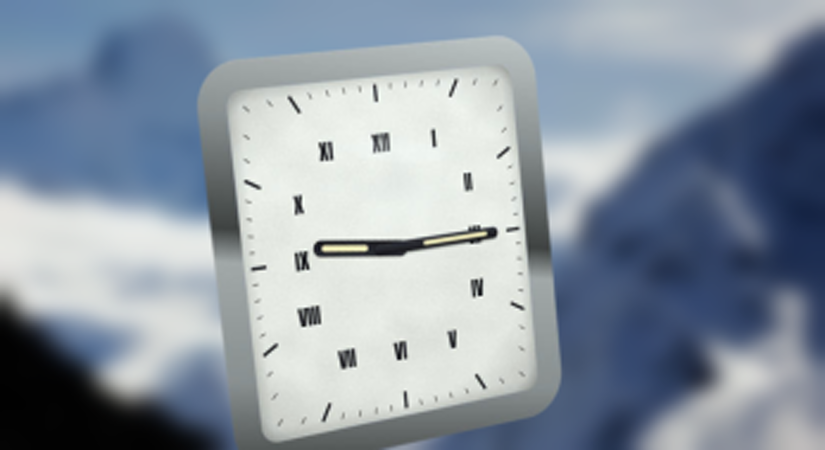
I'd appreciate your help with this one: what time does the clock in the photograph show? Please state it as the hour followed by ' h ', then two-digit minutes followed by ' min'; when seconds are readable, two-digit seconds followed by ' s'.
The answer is 9 h 15 min
